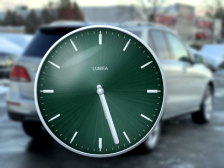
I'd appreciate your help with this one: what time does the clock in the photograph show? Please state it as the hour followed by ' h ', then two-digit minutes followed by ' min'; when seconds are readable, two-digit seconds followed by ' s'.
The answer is 5 h 27 min
